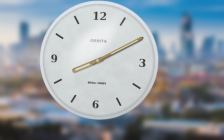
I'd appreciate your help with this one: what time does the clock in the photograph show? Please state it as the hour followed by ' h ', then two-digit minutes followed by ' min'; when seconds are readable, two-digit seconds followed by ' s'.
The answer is 8 h 10 min
